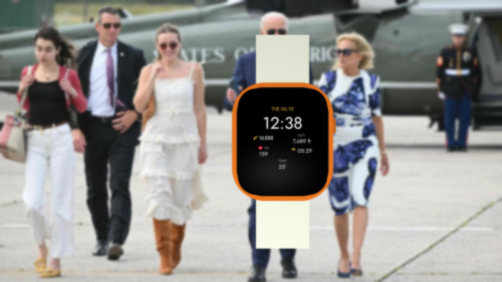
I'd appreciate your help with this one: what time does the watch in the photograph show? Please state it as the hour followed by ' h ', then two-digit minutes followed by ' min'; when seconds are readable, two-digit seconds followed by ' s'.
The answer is 12 h 38 min
